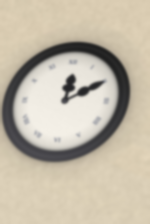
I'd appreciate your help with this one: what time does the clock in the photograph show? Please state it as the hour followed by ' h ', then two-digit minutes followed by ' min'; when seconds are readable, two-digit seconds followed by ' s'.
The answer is 12 h 10 min
